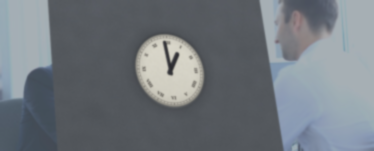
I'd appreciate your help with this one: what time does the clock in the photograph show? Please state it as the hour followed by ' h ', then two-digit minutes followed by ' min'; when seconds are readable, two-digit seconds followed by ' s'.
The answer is 12 h 59 min
